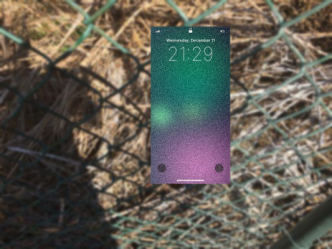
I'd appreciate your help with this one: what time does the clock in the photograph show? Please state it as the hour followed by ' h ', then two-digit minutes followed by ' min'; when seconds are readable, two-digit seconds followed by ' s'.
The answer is 21 h 29 min
